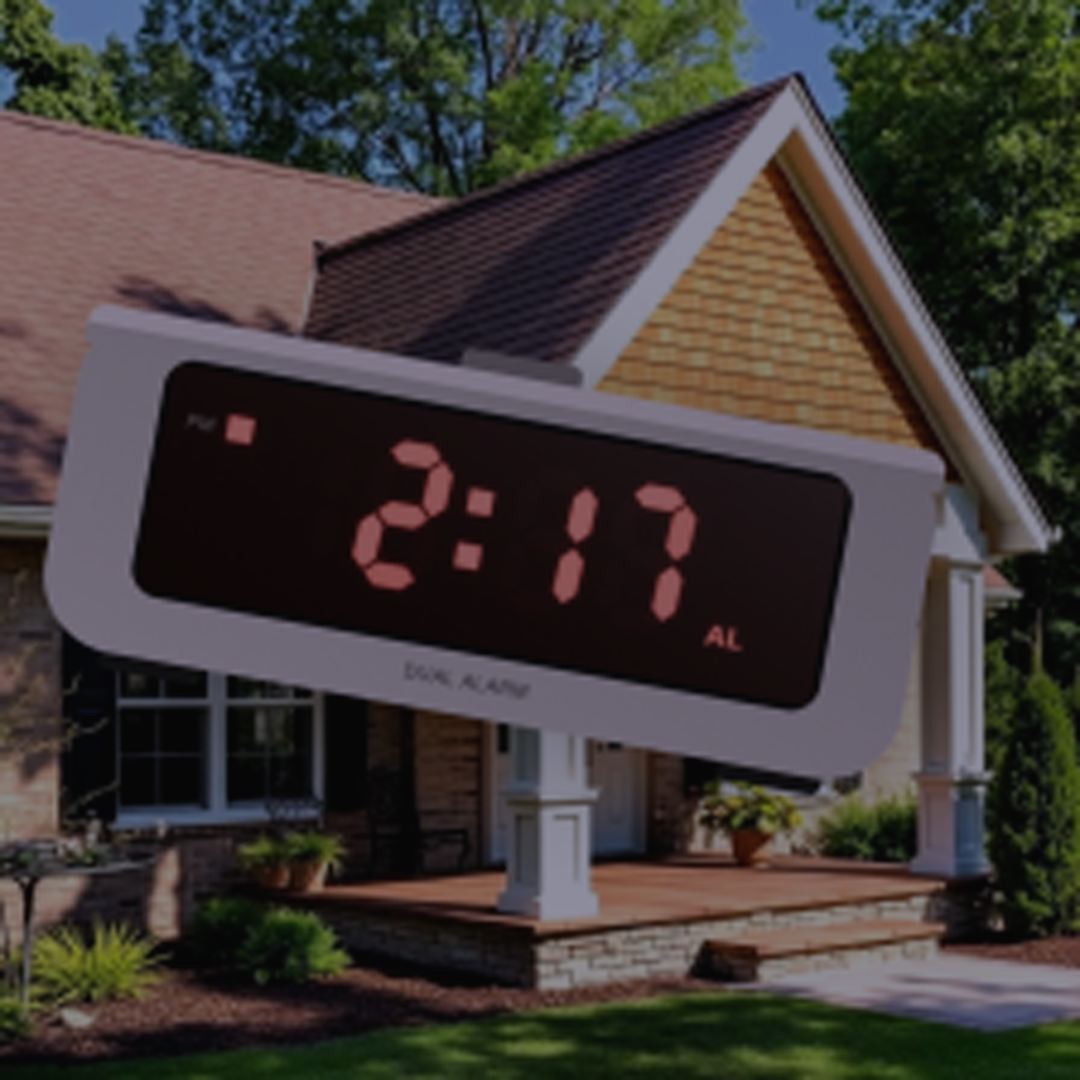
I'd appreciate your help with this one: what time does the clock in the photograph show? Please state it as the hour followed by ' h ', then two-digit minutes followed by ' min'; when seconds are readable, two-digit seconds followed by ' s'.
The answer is 2 h 17 min
